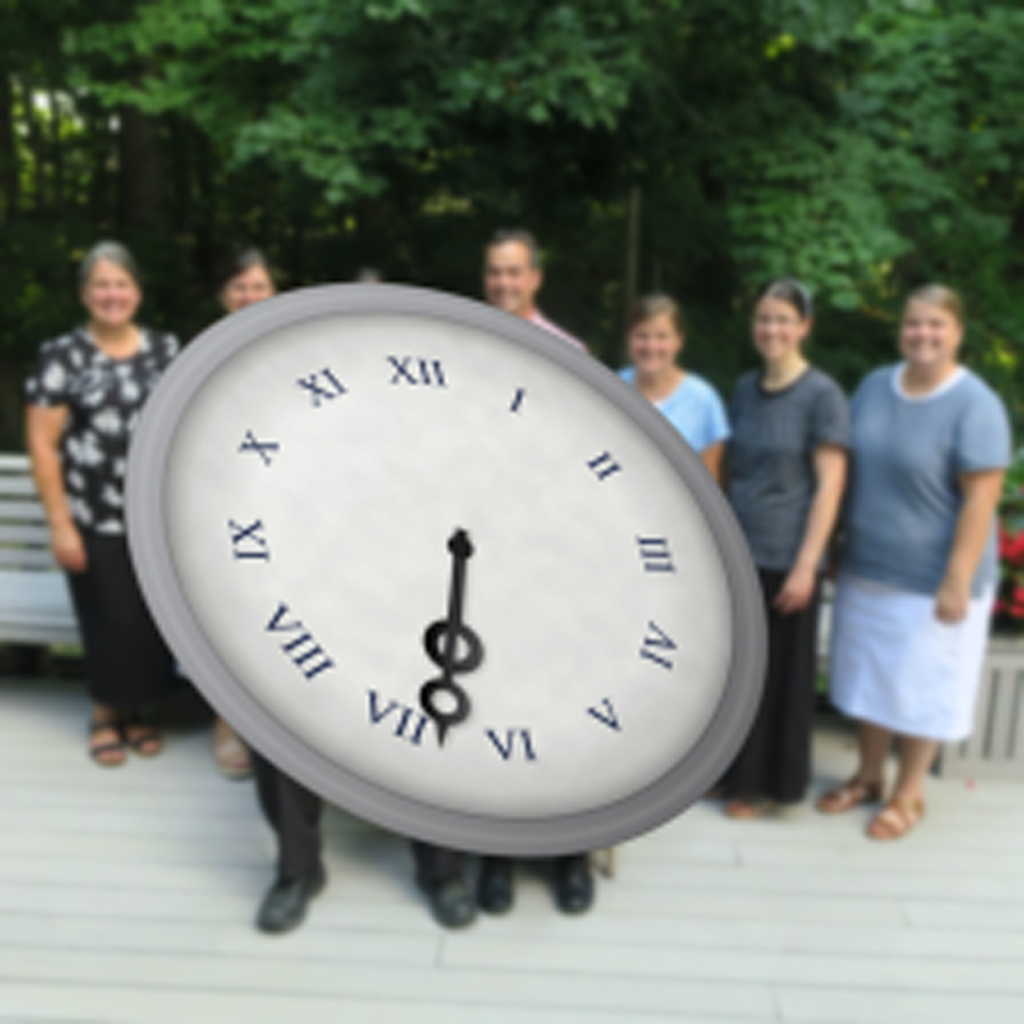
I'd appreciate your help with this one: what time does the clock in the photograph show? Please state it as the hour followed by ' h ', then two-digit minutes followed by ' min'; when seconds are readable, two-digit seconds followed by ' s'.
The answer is 6 h 33 min
